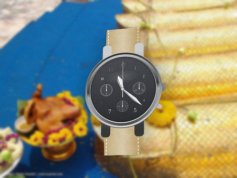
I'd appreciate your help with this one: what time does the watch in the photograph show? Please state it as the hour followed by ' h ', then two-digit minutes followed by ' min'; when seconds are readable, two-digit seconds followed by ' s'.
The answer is 11 h 22 min
